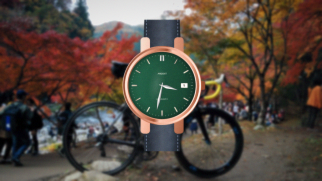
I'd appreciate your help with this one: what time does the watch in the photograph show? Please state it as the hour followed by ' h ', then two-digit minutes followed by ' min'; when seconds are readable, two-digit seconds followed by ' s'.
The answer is 3 h 32 min
